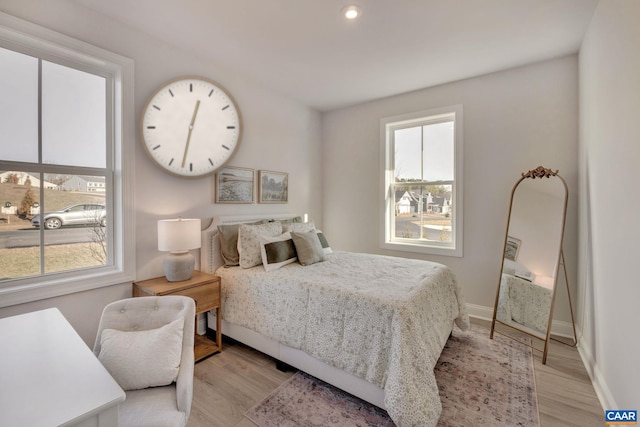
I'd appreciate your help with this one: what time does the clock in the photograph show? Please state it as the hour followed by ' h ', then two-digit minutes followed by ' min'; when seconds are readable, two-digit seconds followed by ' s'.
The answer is 12 h 32 min
